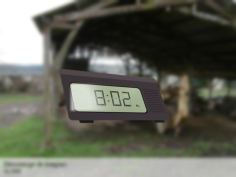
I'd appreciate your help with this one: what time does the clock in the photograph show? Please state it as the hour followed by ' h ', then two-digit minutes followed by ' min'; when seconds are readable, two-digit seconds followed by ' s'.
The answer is 8 h 02 min
